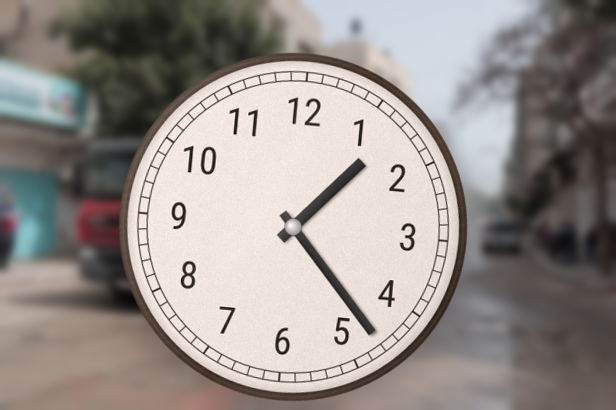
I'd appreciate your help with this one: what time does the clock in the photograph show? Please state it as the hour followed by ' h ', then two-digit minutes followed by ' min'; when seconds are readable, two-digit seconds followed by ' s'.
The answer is 1 h 23 min
